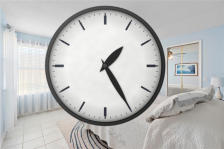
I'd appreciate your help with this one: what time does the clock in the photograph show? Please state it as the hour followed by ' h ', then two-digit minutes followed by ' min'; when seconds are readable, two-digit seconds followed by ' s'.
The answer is 1 h 25 min
